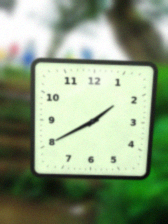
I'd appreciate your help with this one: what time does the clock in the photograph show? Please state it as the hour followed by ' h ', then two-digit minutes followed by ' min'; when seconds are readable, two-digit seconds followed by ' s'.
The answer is 1 h 40 min
